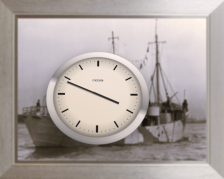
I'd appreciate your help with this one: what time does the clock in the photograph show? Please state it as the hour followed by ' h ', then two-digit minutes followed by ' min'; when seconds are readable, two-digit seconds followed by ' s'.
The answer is 3 h 49 min
